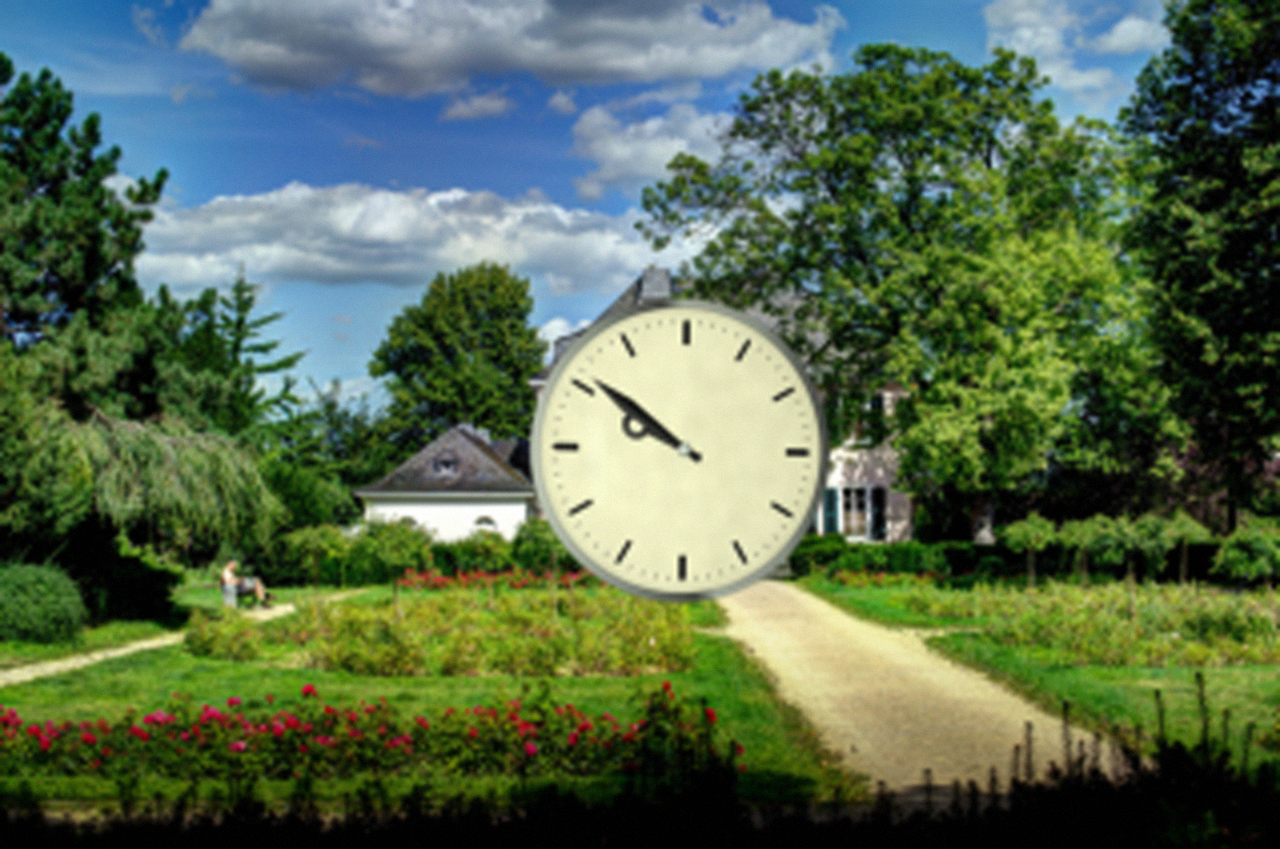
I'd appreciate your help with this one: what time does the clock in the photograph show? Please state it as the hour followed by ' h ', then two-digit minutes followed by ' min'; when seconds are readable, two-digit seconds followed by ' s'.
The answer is 9 h 51 min
